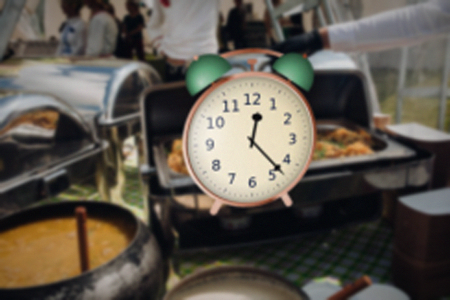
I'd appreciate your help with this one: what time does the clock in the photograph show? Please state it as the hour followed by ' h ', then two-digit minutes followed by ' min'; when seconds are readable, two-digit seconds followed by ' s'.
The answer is 12 h 23 min
